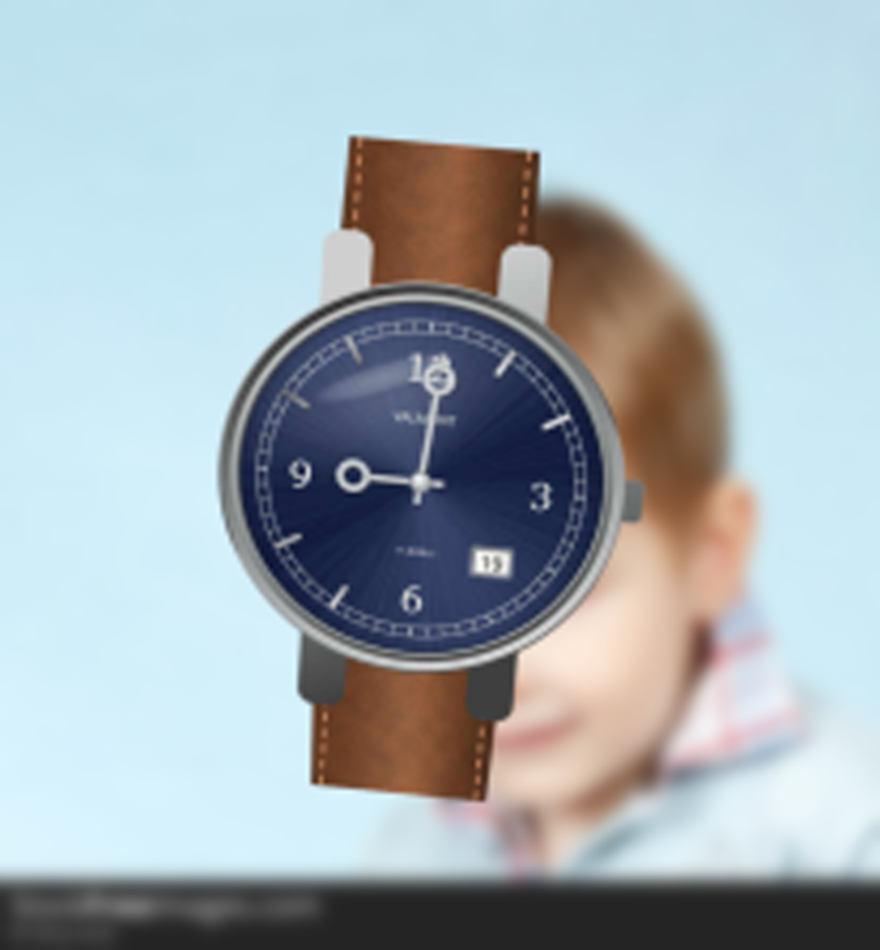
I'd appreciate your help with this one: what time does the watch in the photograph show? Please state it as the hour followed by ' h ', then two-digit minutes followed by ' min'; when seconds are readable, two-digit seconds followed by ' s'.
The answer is 9 h 01 min
